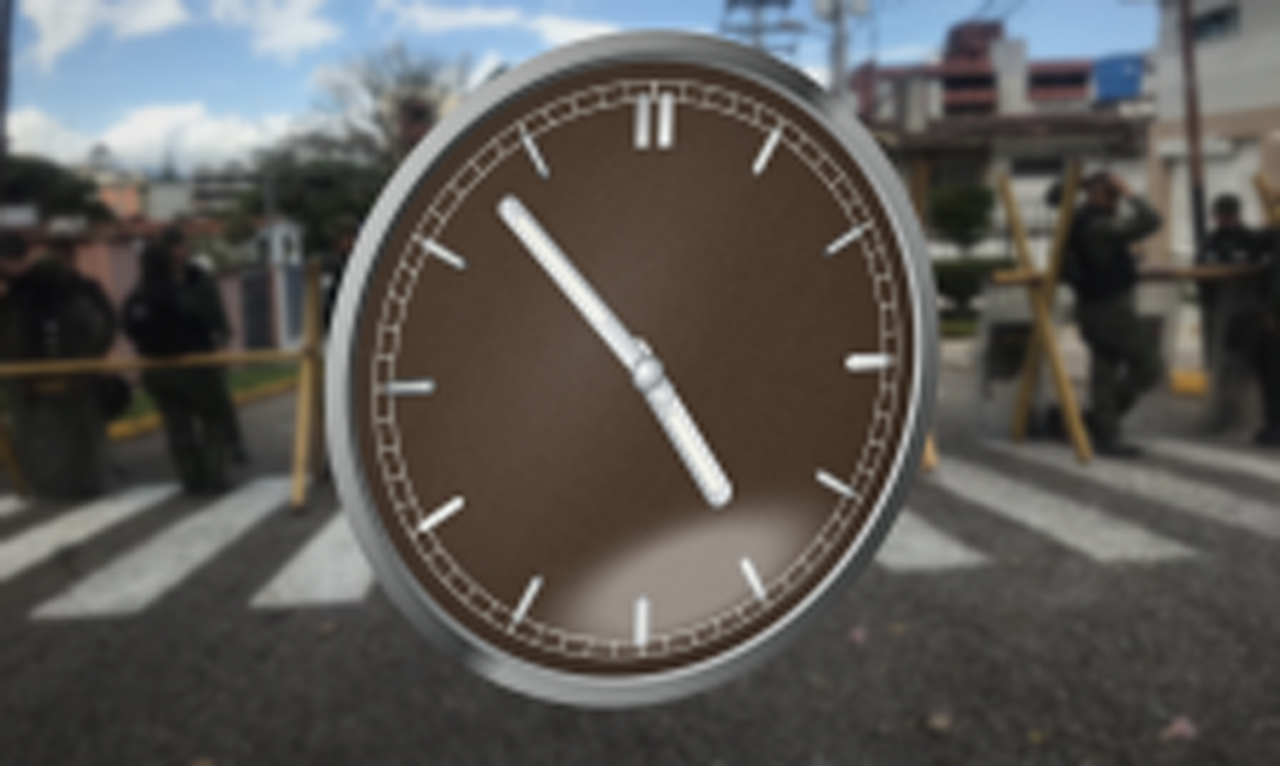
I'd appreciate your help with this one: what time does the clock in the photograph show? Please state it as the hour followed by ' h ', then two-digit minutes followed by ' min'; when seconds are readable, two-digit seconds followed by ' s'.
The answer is 4 h 53 min
